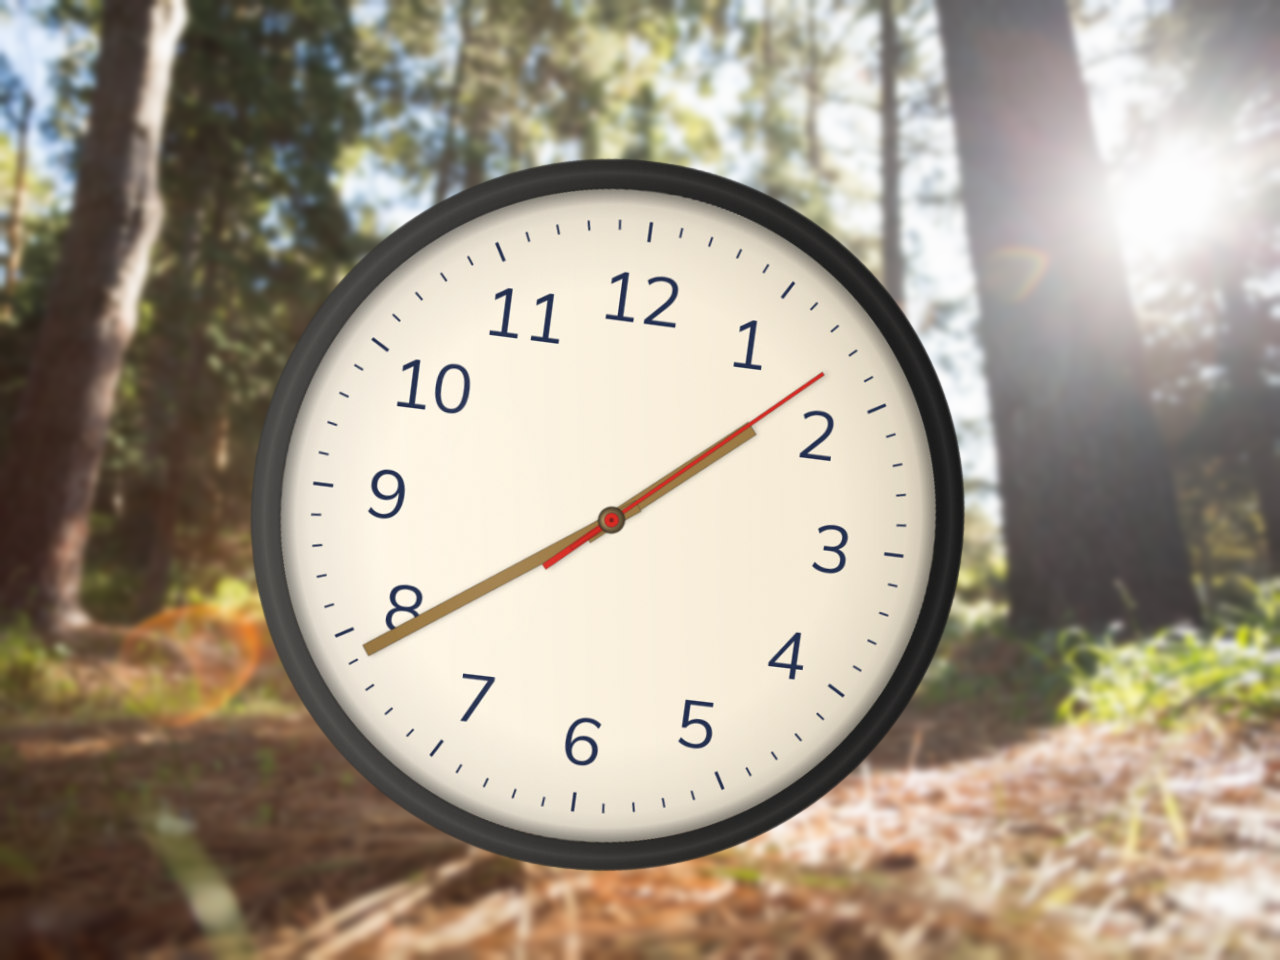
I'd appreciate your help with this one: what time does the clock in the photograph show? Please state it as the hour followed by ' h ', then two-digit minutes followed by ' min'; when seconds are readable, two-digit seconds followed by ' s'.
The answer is 1 h 39 min 08 s
